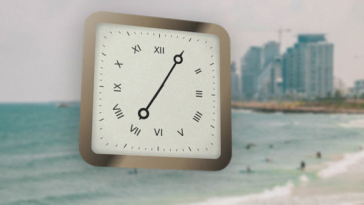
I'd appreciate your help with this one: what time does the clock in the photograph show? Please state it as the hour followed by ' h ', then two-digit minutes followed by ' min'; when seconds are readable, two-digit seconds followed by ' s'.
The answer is 7 h 05 min
